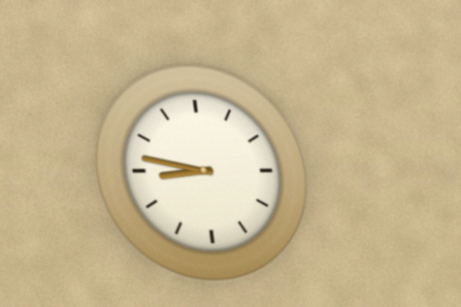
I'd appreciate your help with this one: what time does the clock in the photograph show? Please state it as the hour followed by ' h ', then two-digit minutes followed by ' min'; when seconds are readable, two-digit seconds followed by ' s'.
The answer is 8 h 47 min
